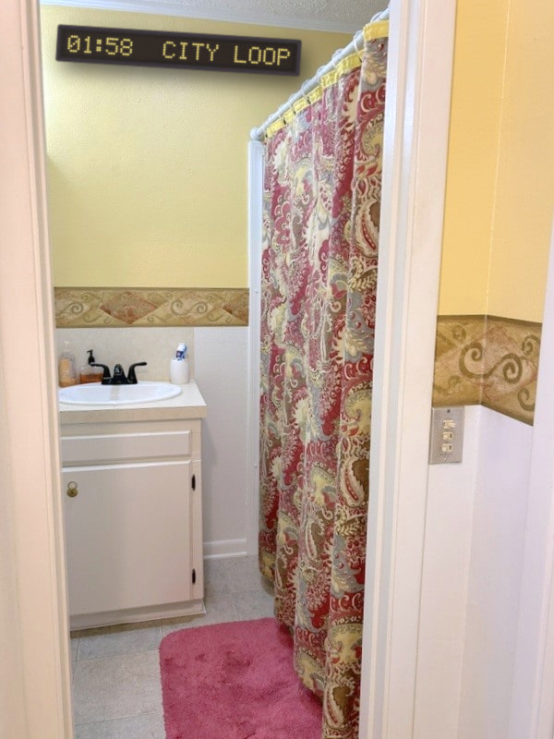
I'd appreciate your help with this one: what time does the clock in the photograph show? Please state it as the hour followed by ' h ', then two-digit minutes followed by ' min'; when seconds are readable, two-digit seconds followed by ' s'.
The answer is 1 h 58 min
